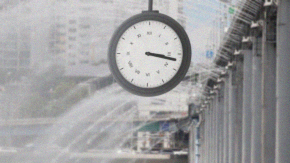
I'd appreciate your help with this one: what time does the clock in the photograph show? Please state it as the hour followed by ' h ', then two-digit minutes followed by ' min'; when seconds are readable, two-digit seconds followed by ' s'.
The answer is 3 h 17 min
